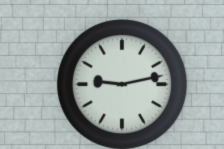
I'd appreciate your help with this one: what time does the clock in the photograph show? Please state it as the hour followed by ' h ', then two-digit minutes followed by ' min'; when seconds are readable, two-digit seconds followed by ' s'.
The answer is 9 h 13 min
